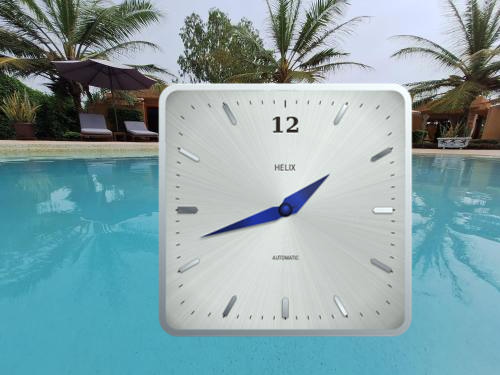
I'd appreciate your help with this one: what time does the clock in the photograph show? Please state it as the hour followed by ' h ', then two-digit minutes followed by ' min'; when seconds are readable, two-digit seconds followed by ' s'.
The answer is 1 h 42 min
